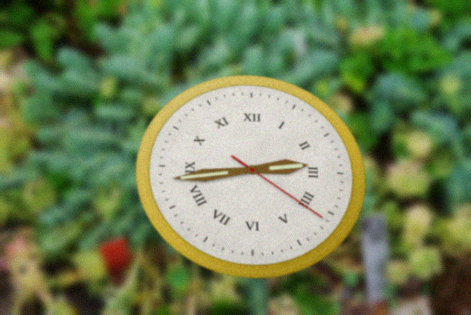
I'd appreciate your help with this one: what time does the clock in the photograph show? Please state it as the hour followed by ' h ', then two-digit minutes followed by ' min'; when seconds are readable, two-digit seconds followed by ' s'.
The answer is 2 h 43 min 21 s
